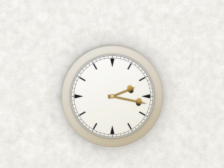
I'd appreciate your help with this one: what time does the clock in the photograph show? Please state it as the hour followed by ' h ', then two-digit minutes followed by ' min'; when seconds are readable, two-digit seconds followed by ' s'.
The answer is 2 h 17 min
